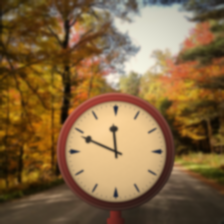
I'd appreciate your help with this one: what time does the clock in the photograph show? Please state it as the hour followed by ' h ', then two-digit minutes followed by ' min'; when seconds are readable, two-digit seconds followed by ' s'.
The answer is 11 h 49 min
